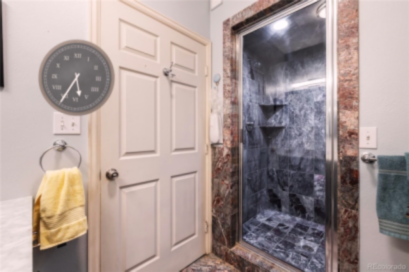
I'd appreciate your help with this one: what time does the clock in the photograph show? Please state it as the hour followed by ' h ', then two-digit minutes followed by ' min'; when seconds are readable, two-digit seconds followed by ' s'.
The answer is 5 h 35 min
